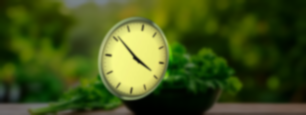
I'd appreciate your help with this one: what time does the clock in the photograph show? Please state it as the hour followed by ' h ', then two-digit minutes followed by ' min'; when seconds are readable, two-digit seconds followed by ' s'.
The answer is 3 h 51 min
